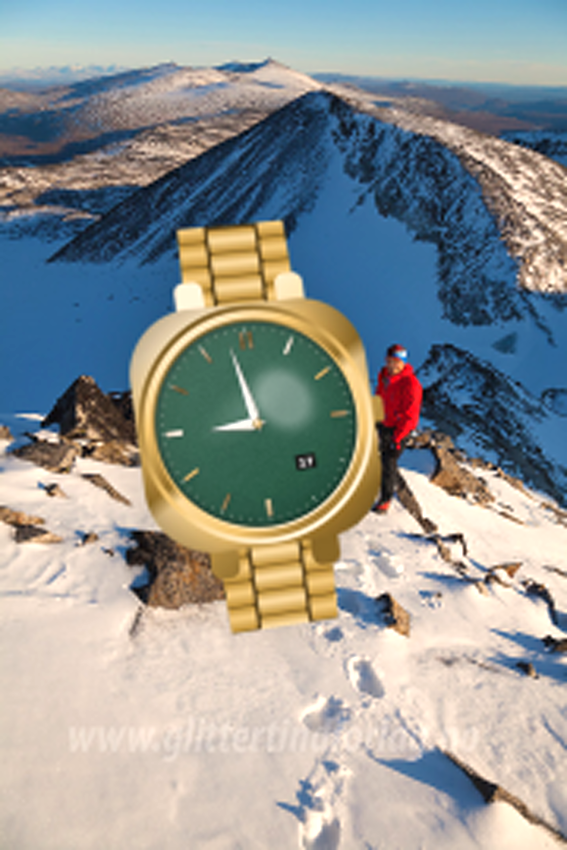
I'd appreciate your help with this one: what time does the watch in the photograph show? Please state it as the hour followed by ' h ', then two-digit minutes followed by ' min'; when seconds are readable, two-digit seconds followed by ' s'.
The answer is 8 h 58 min
